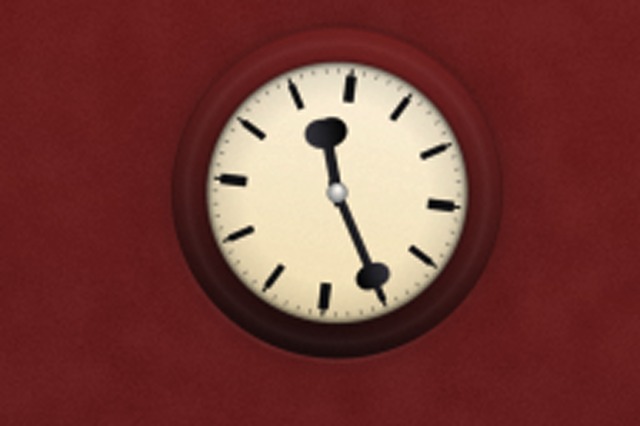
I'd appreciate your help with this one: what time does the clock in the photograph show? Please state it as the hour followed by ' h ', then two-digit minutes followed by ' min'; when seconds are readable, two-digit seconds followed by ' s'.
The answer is 11 h 25 min
